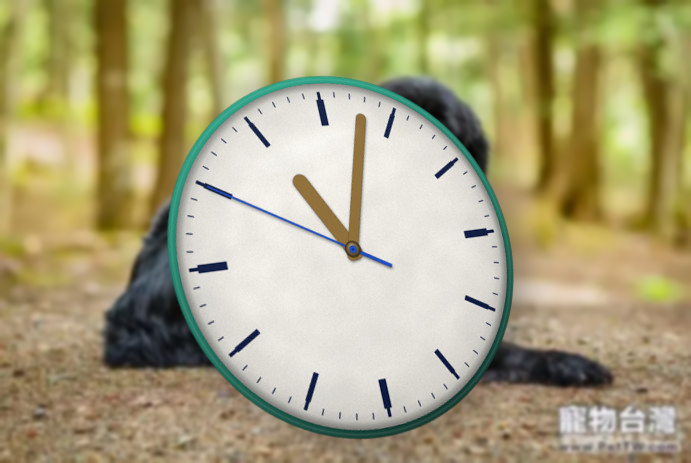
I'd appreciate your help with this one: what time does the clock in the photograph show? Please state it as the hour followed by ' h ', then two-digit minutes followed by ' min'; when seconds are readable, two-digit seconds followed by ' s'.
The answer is 11 h 02 min 50 s
